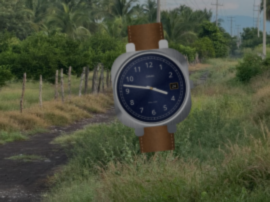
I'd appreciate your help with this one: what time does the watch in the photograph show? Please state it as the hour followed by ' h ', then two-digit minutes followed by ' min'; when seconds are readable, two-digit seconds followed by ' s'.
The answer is 3 h 47 min
